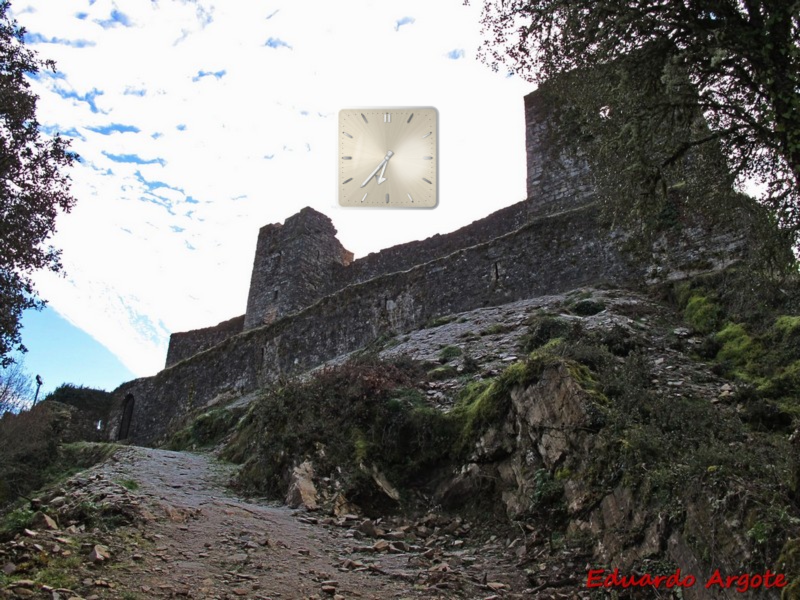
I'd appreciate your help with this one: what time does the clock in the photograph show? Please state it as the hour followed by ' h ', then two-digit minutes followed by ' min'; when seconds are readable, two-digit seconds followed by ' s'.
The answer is 6 h 37 min
